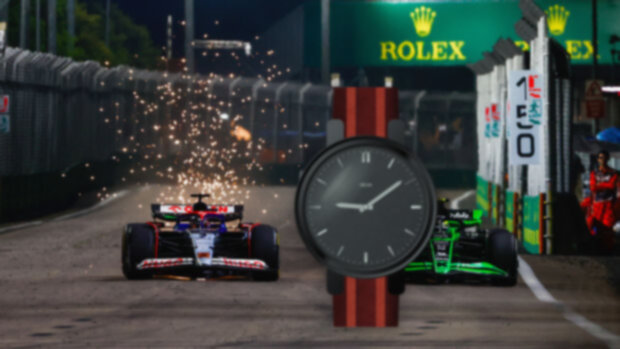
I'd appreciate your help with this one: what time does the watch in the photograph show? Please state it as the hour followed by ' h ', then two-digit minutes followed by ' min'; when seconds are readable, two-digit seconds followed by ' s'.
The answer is 9 h 09 min
